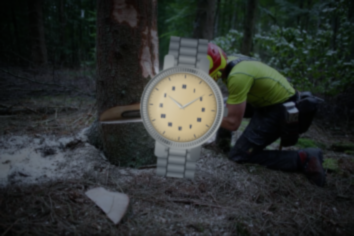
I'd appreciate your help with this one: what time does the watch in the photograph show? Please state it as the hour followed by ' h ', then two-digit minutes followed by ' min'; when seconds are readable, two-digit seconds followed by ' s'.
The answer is 10 h 09 min
